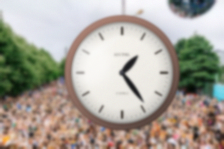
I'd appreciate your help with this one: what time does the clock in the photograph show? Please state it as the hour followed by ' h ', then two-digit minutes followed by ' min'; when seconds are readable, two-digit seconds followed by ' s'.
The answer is 1 h 24 min
